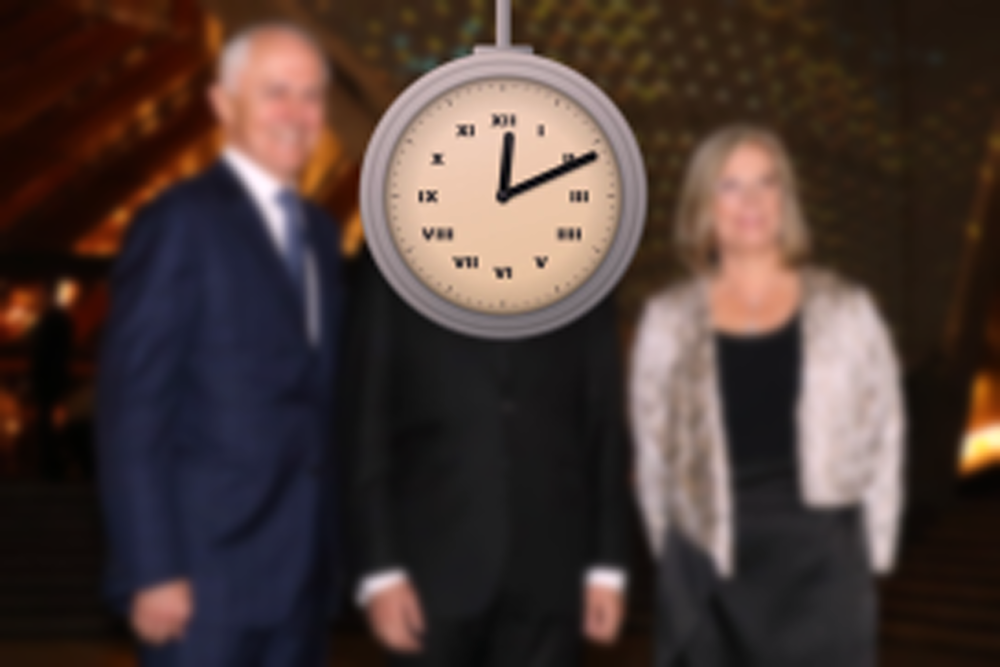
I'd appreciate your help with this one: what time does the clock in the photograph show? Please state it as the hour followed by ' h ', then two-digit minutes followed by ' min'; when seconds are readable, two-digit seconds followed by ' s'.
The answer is 12 h 11 min
